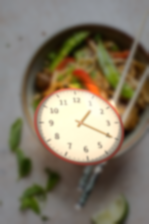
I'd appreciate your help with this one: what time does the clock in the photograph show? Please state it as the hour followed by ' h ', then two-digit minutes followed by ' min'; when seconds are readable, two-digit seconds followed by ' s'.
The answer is 1 h 20 min
